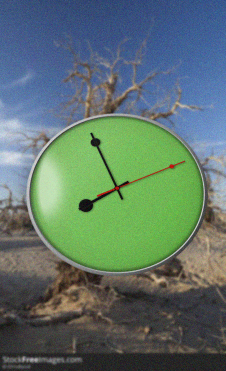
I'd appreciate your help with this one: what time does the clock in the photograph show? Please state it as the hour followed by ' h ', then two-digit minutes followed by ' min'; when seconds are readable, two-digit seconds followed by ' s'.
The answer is 7 h 56 min 11 s
